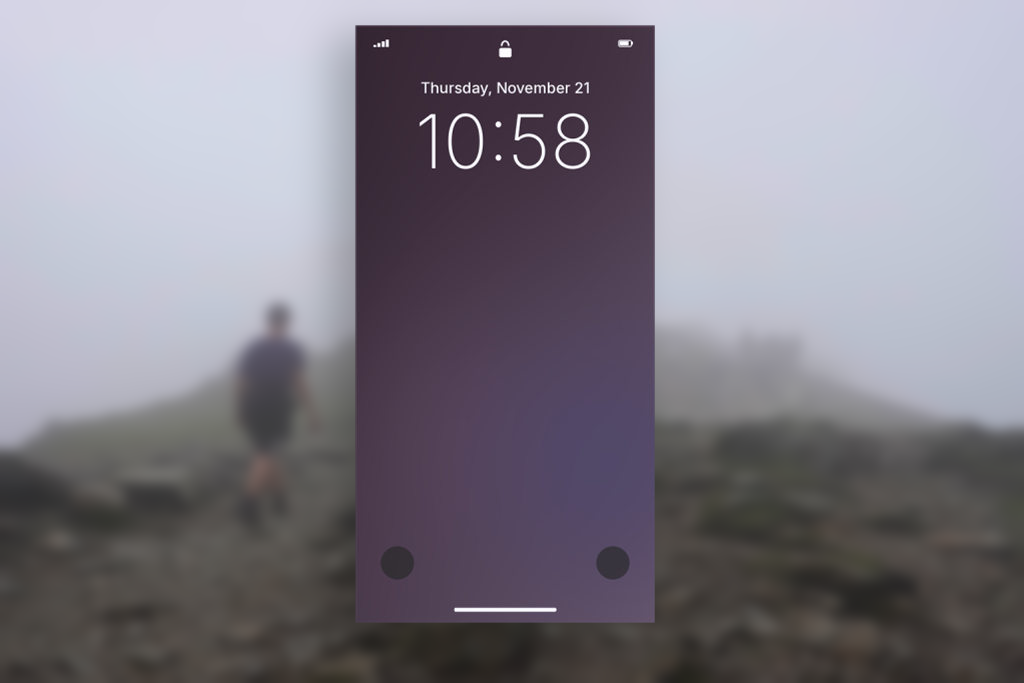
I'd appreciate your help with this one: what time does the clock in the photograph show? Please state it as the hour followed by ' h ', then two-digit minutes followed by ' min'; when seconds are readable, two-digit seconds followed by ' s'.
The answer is 10 h 58 min
